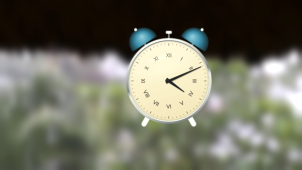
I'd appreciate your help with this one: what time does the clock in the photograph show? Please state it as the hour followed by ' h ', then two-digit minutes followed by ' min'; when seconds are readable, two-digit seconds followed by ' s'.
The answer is 4 h 11 min
